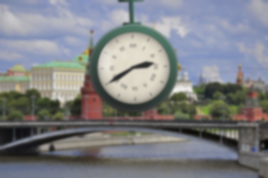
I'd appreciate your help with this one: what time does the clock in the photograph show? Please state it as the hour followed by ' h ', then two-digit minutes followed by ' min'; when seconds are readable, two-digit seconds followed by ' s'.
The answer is 2 h 40 min
